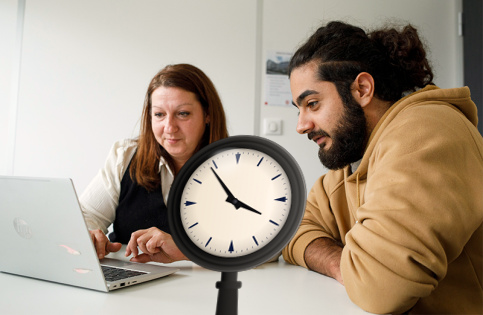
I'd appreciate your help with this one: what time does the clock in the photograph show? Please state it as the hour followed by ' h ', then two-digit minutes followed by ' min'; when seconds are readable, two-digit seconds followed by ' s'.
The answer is 3 h 54 min
